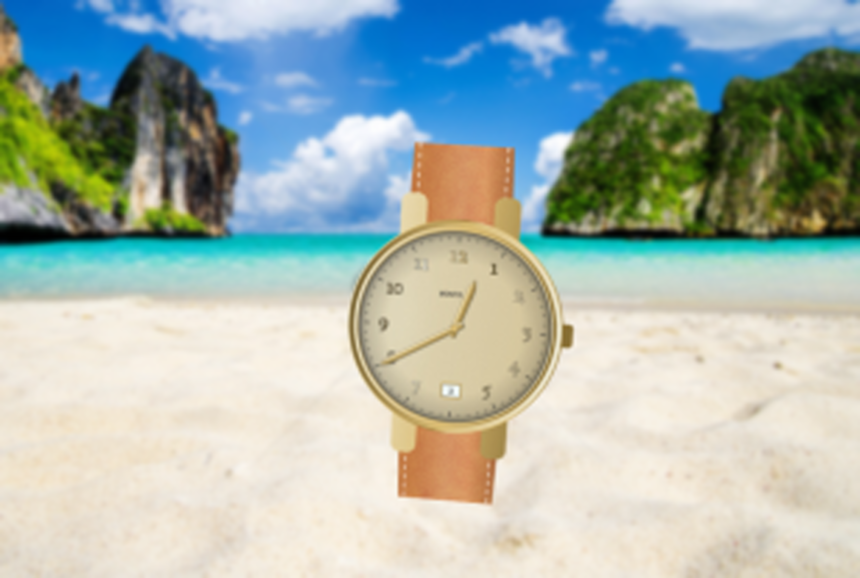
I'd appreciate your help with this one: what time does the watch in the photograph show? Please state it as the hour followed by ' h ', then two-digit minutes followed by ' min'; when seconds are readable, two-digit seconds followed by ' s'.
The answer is 12 h 40 min
